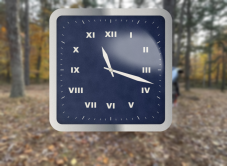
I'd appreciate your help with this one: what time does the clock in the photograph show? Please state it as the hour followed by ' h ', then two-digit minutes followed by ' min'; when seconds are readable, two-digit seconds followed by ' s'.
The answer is 11 h 18 min
